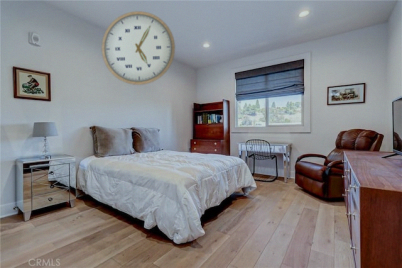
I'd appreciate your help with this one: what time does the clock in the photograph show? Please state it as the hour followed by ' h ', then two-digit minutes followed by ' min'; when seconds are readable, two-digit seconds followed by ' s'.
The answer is 5 h 05 min
